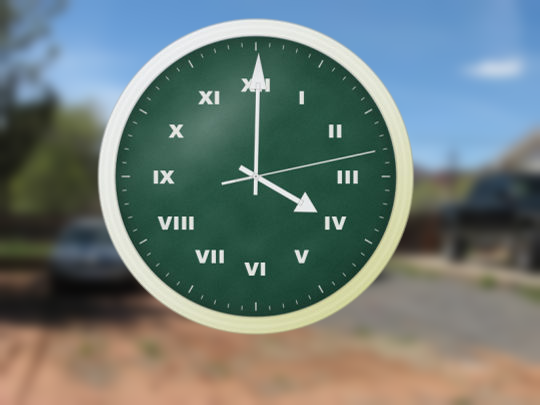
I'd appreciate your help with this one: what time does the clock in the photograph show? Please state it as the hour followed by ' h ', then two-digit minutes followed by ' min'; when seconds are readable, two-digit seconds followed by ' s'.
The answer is 4 h 00 min 13 s
